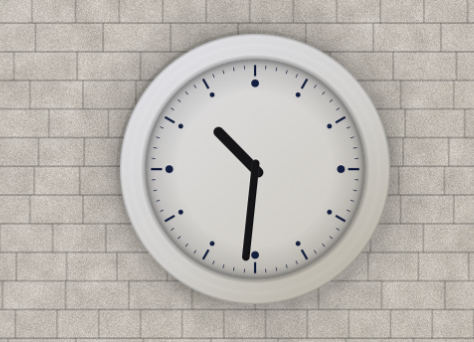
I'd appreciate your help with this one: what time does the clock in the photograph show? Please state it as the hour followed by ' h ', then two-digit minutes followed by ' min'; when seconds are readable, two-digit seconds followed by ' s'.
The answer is 10 h 31 min
